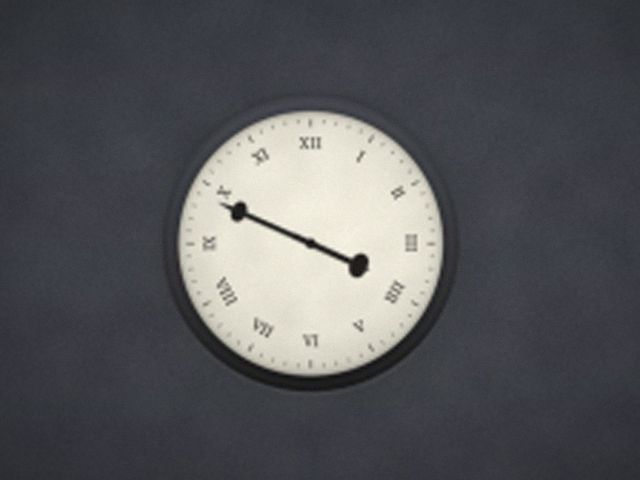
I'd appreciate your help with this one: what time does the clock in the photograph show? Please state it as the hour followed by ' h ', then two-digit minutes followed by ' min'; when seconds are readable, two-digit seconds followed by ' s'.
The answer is 3 h 49 min
